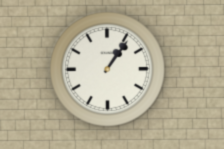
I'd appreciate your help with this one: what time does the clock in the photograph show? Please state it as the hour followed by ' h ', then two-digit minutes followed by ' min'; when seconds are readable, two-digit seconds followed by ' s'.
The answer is 1 h 06 min
